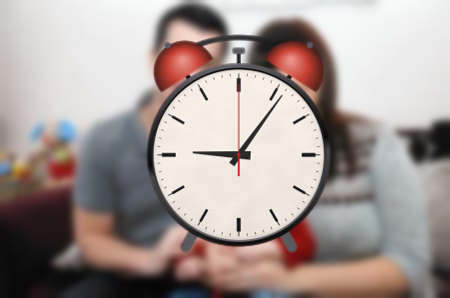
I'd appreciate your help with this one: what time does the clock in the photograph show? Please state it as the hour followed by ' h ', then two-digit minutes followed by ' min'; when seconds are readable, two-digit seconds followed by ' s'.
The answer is 9 h 06 min 00 s
